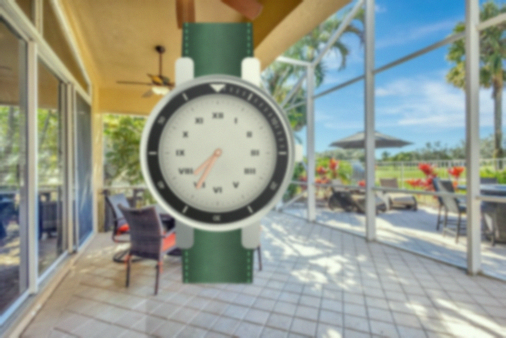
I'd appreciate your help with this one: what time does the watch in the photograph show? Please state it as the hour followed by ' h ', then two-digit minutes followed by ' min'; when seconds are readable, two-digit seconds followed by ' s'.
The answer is 7 h 35 min
